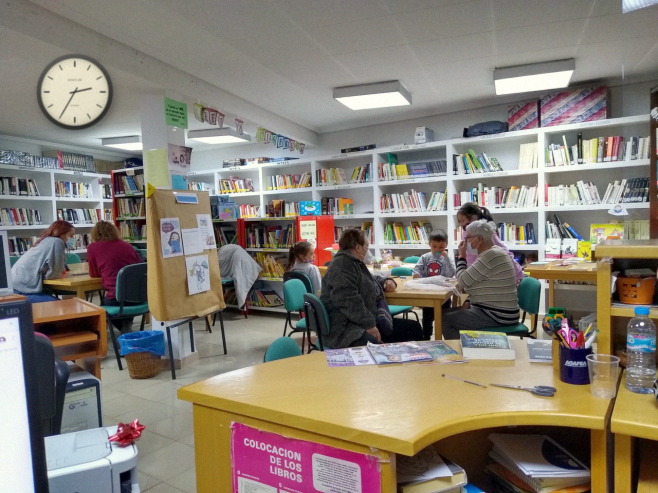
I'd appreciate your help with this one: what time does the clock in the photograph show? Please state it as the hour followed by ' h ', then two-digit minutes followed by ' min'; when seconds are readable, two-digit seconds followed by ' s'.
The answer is 2 h 35 min
